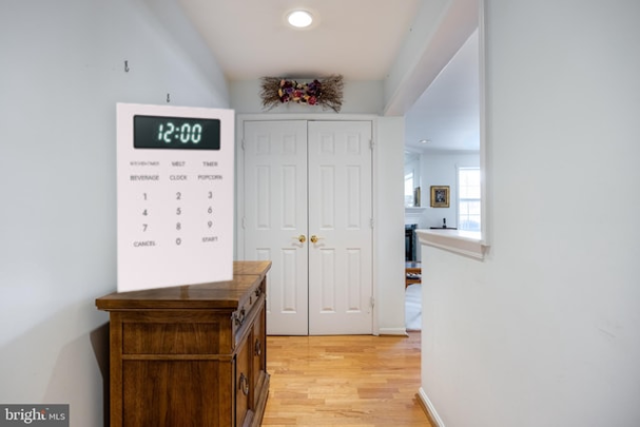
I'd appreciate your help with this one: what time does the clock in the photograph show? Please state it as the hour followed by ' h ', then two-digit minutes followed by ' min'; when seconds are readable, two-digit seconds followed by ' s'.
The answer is 12 h 00 min
